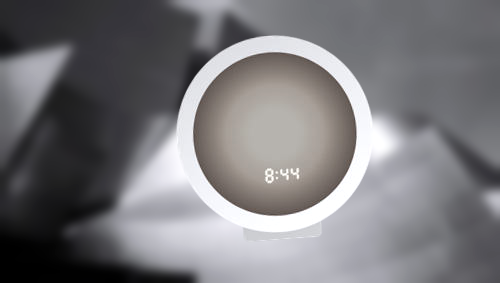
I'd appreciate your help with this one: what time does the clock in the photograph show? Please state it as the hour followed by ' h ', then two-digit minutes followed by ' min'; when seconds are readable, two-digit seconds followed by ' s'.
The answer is 8 h 44 min
